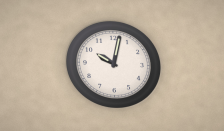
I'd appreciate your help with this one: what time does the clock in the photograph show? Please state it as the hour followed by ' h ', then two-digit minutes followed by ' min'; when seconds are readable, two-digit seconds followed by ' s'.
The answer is 10 h 02 min
